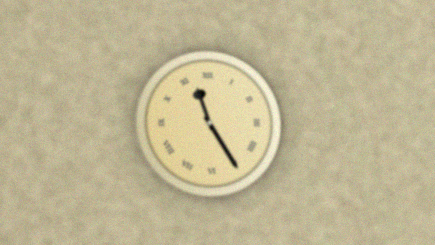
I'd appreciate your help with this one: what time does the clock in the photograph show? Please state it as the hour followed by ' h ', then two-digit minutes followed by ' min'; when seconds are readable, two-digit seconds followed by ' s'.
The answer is 11 h 25 min
